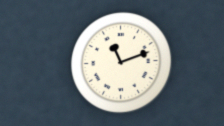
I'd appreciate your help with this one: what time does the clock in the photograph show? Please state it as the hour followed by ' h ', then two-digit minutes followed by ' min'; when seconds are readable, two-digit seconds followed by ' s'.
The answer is 11 h 12 min
